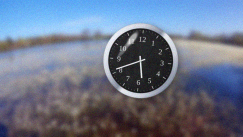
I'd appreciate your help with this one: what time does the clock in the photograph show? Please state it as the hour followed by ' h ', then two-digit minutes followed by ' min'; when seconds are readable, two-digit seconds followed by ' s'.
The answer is 5 h 41 min
